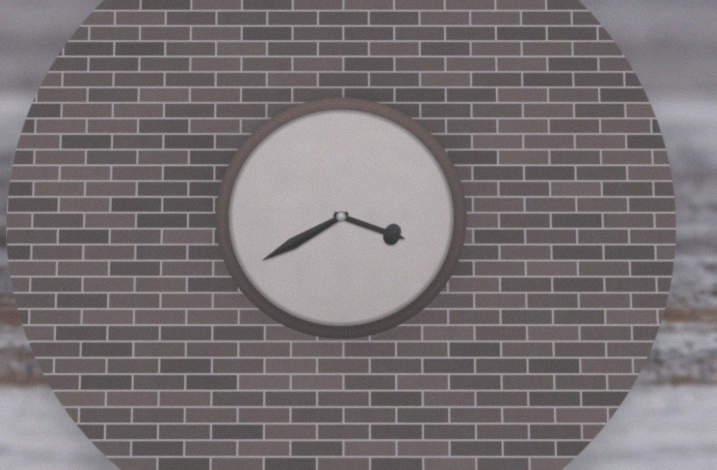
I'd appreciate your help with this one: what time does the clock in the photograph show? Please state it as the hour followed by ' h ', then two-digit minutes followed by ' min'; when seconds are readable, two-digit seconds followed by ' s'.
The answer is 3 h 40 min
